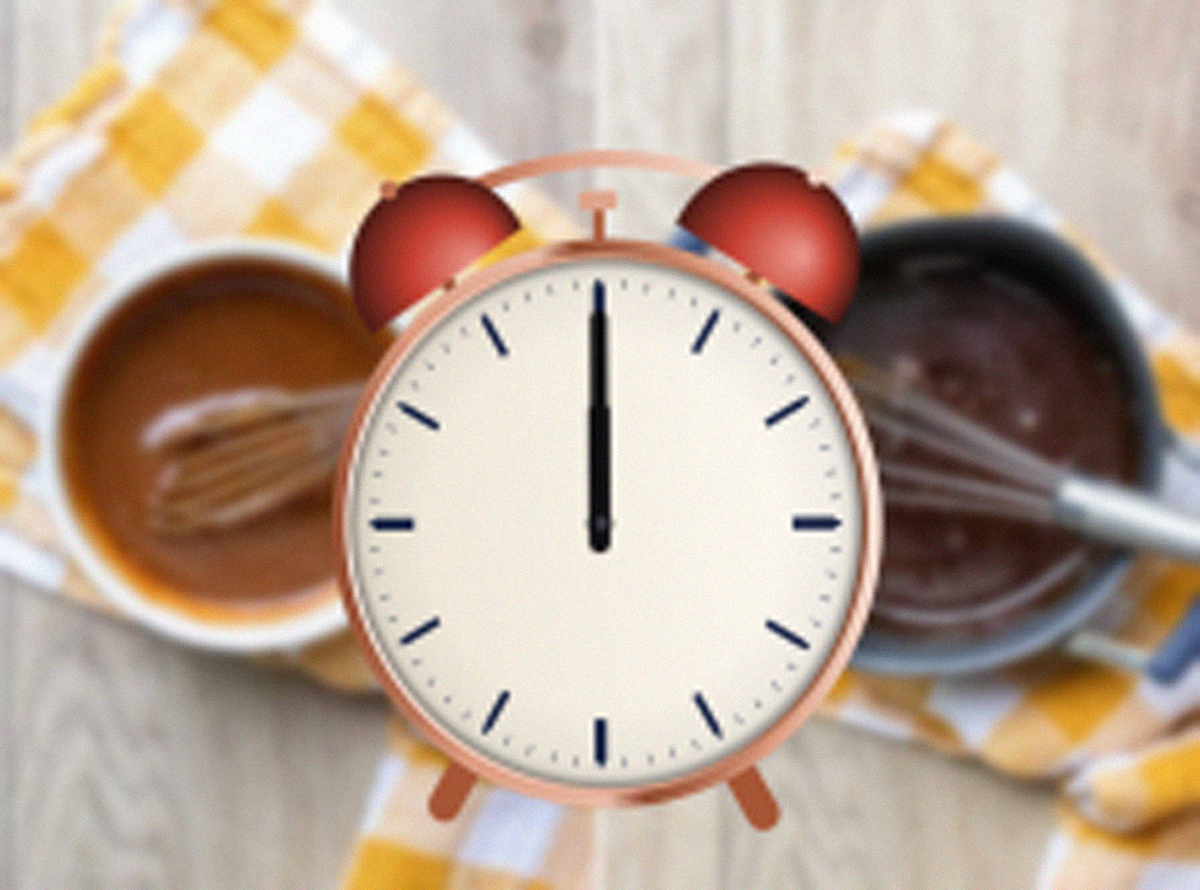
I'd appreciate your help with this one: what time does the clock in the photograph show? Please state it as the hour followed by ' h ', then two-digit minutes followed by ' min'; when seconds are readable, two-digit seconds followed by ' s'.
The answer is 12 h 00 min
